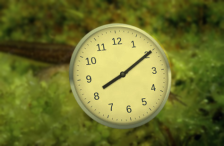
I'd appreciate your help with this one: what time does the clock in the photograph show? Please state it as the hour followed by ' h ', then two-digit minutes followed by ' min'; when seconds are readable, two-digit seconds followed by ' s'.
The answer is 8 h 10 min
